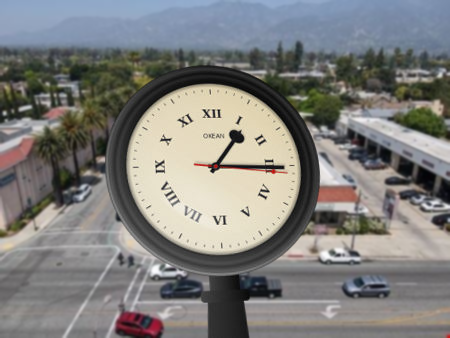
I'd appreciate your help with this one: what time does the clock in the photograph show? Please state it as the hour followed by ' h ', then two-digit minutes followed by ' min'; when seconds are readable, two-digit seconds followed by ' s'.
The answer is 1 h 15 min 16 s
